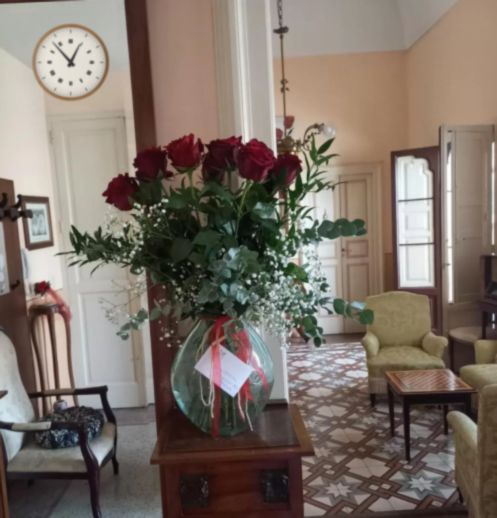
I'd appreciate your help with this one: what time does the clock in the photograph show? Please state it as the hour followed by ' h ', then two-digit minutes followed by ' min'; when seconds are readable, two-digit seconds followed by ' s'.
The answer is 12 h 53 min
